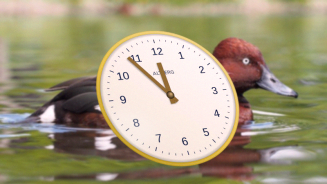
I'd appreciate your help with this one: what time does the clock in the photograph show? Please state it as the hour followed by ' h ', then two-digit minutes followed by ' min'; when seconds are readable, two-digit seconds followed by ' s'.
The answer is 11 h 54 min
